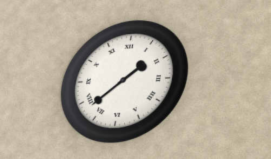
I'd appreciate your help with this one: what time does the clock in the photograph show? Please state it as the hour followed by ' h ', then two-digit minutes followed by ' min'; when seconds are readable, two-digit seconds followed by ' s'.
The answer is 1 h 38 min
